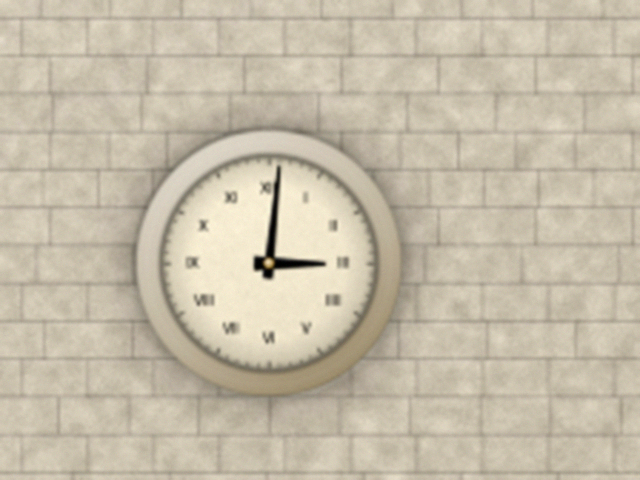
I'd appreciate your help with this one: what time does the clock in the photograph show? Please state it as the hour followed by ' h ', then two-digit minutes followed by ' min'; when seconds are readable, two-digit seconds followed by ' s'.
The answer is 3 h 01 min
